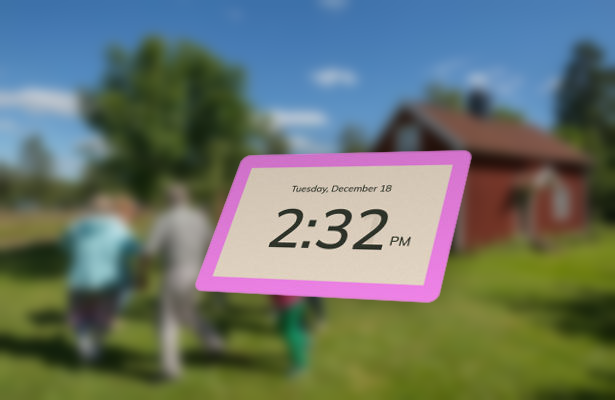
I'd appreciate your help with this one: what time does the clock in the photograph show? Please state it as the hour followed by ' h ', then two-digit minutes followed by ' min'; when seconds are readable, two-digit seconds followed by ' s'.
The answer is 2 h 32 min
